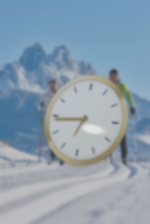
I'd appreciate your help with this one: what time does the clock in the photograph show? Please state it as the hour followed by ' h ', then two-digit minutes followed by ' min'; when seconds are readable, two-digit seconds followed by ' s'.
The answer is 6 h 44 min
